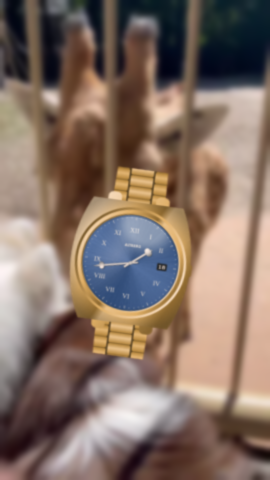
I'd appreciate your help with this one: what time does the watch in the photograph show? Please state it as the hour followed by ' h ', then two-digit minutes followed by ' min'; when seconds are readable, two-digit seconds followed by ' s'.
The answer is 1 h 43 min
